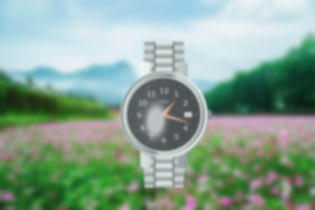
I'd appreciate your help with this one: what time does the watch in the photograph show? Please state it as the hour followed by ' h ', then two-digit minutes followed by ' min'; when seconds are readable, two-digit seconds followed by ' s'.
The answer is 1 h 18 min
